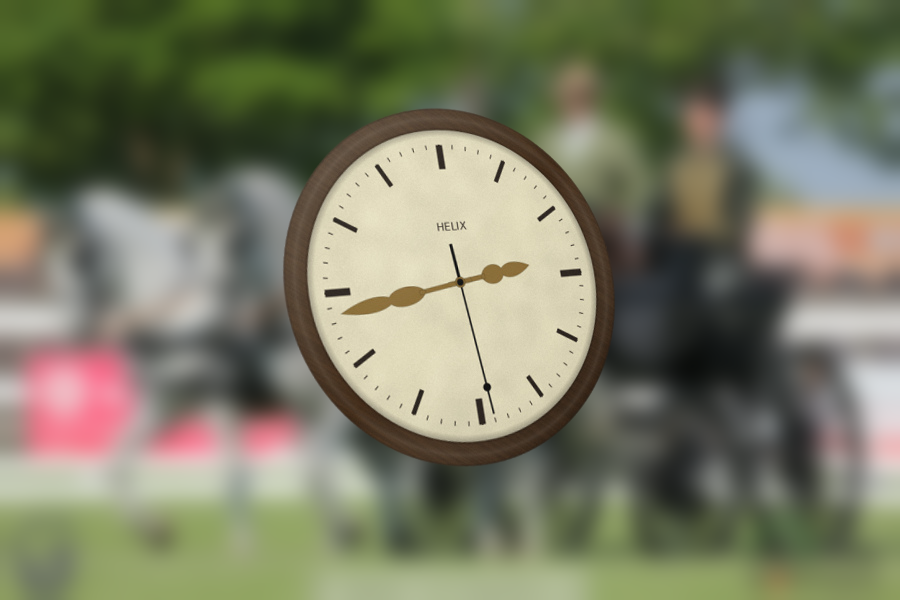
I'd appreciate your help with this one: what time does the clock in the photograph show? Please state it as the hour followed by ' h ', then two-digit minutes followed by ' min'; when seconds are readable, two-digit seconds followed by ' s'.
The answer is 2 h 43 min 29 s
